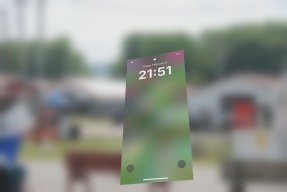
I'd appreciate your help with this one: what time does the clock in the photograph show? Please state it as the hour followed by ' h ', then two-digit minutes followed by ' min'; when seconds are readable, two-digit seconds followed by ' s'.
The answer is 21 h 51 min
